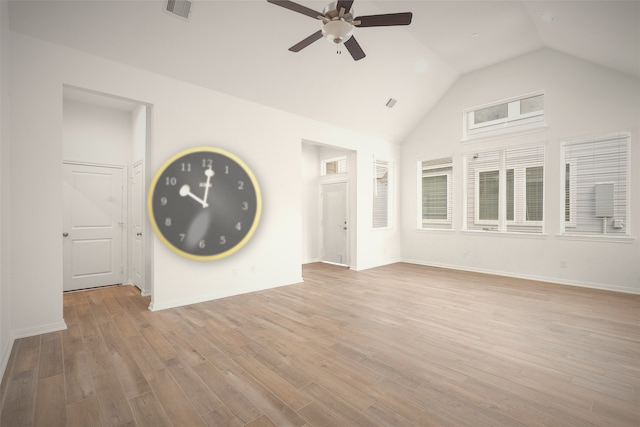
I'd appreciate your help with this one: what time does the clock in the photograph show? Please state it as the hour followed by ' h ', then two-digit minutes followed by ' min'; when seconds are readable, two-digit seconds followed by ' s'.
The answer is 10 h 01 min
